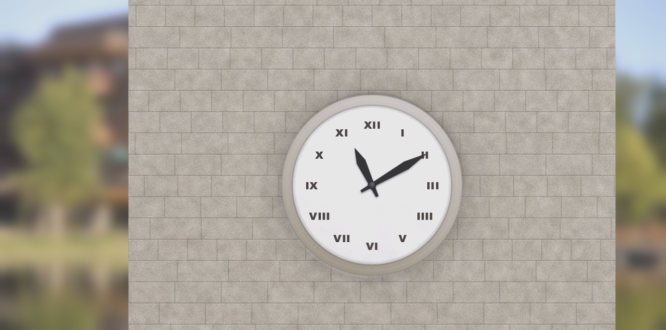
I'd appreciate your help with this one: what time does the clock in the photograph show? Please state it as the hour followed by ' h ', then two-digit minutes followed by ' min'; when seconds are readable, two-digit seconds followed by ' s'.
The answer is 11 h 10 min
